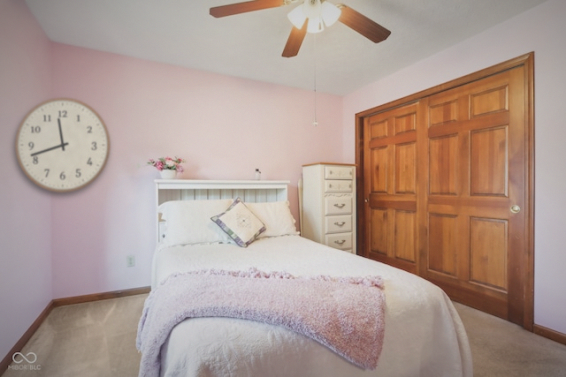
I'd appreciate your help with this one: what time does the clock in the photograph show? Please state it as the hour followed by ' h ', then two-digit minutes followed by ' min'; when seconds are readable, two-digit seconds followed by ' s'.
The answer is 11 h 42 min
